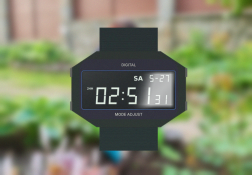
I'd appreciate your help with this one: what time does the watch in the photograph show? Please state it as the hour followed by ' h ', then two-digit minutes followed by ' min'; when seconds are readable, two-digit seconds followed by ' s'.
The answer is 2 h 51 min 31 s
